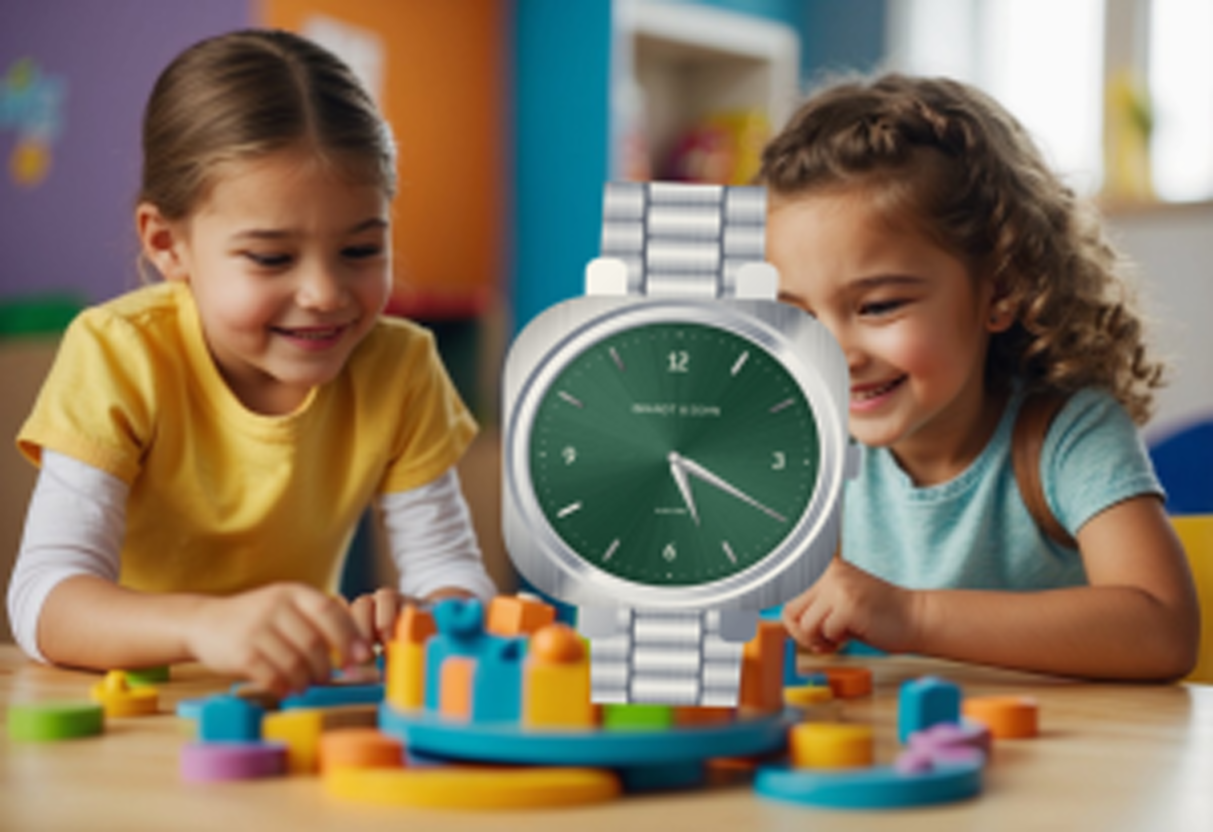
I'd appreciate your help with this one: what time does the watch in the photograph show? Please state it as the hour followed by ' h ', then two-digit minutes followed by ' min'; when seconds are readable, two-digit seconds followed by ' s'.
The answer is 5 h 20 min
